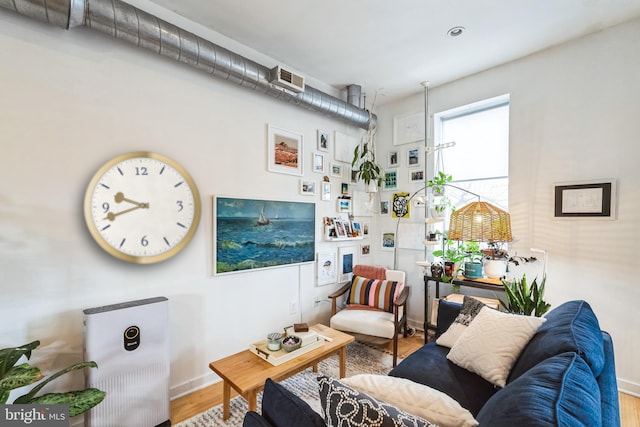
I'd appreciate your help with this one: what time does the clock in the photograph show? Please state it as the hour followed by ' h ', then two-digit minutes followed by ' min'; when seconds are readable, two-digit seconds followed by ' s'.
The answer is 9 h 42 min
